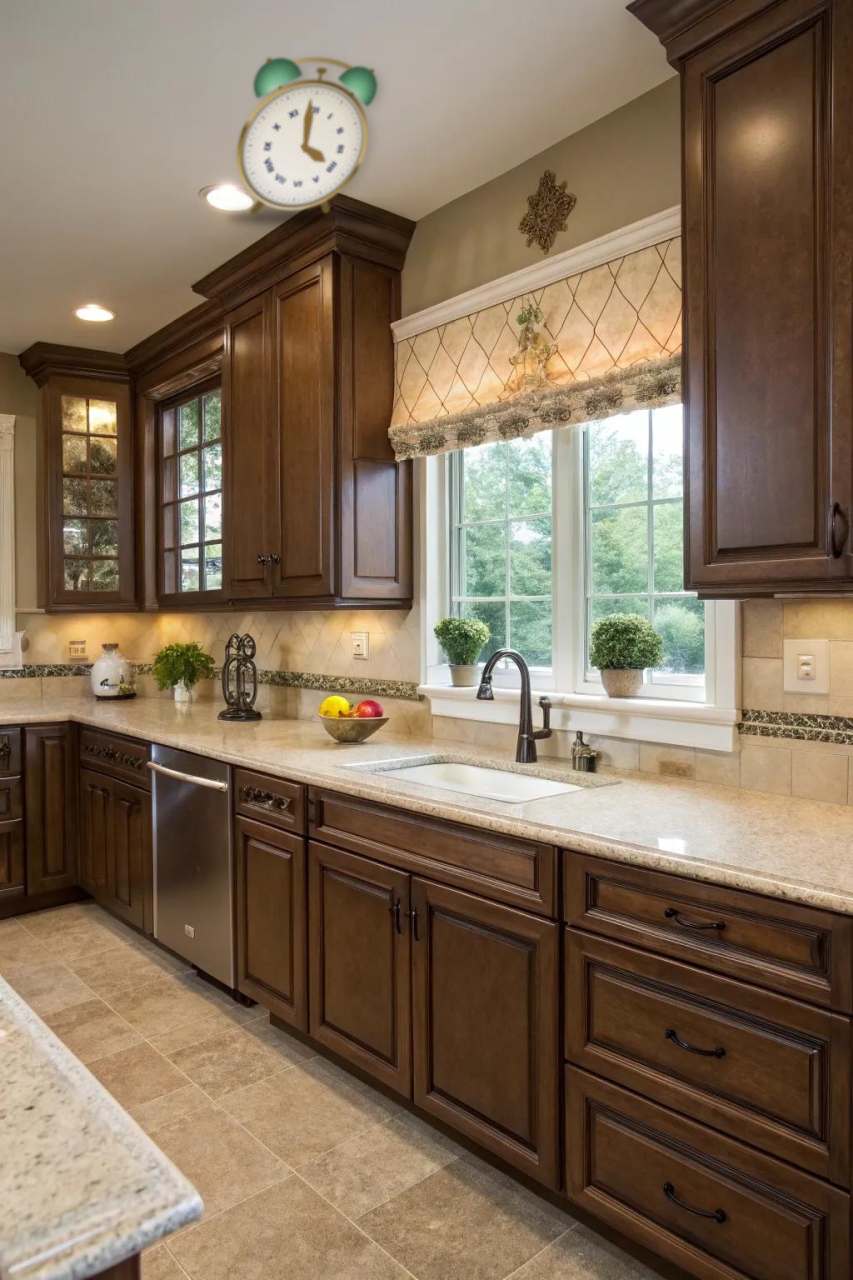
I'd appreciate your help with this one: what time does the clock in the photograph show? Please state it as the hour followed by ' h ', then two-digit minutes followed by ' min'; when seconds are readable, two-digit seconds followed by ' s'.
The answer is 3 h 59 min
